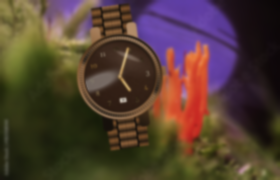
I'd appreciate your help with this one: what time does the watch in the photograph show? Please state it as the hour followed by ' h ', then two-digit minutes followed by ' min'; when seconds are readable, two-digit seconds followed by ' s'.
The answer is 5 h 04 min
